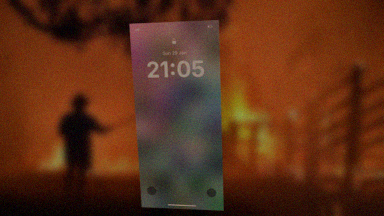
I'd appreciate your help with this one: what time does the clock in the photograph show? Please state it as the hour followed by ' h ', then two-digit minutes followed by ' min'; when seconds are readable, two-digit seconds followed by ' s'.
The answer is 21 h 05 min
